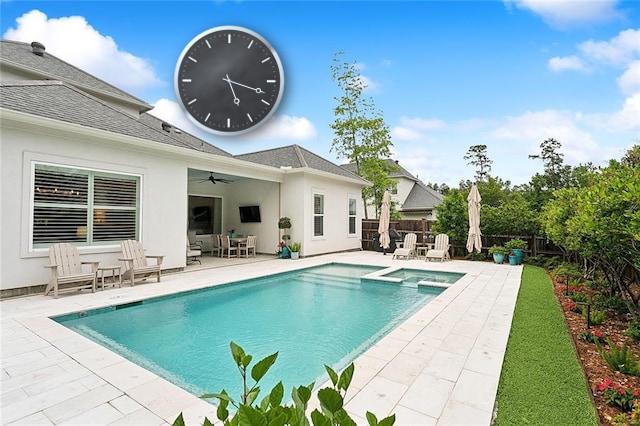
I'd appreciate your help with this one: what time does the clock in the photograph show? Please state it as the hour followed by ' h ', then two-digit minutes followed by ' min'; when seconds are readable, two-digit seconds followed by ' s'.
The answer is 5 h 18 min
